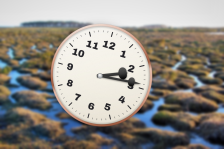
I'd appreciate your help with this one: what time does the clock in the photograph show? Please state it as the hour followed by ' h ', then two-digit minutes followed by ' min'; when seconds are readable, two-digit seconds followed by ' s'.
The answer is 2 h 14 min
